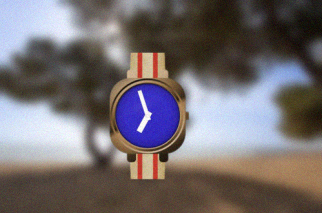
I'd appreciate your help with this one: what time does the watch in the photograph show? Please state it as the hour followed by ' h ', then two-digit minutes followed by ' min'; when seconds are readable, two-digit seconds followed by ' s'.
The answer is 6 h 57 min
